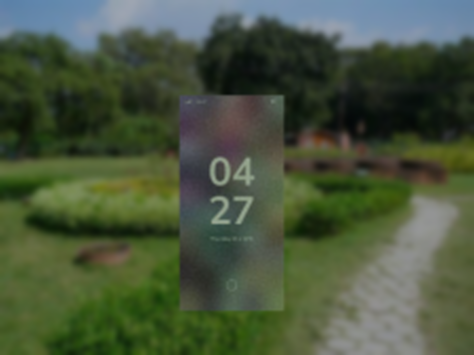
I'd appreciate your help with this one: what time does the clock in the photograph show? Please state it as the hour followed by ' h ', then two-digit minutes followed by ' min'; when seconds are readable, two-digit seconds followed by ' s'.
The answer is 4 h 27 min
